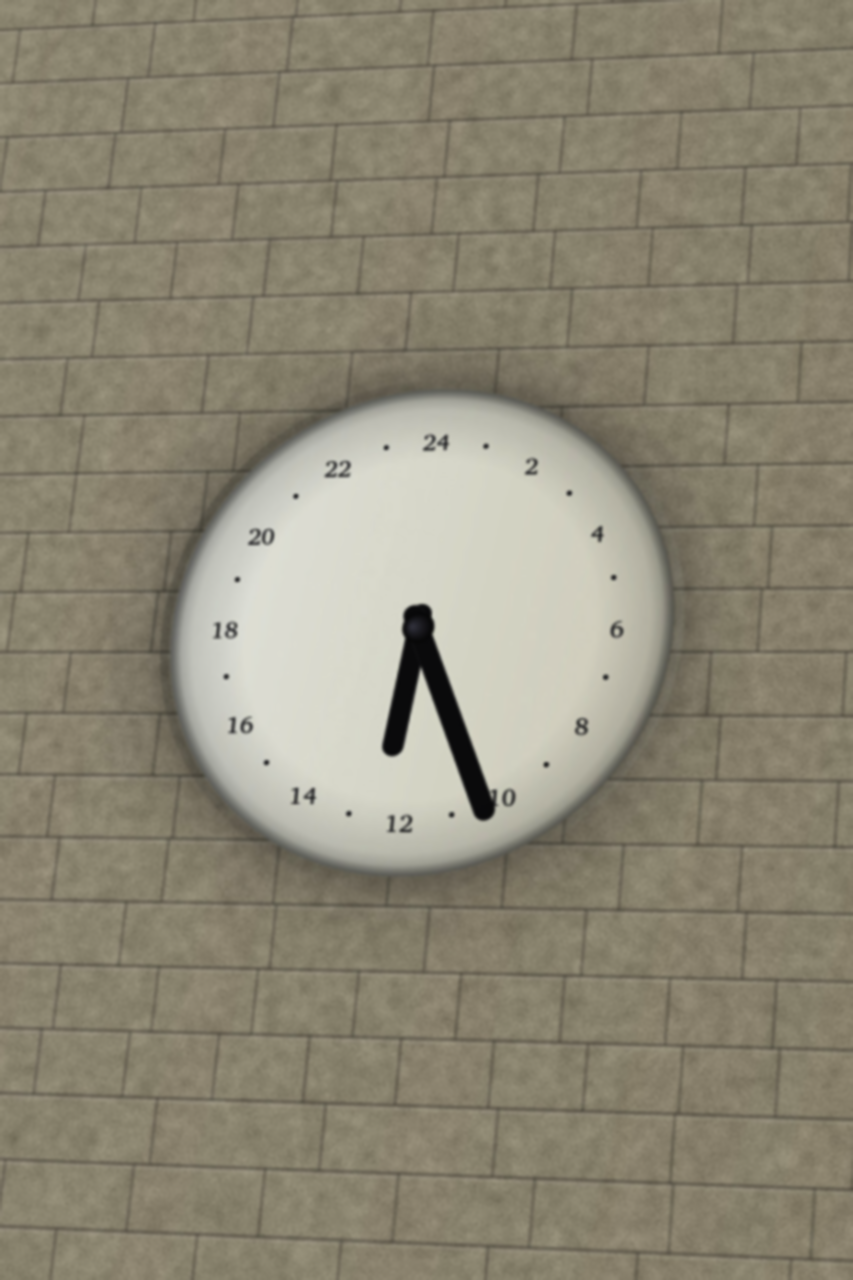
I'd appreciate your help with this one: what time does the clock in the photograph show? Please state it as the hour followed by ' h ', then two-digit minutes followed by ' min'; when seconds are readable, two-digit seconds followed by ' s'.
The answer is 12 h 26 min
